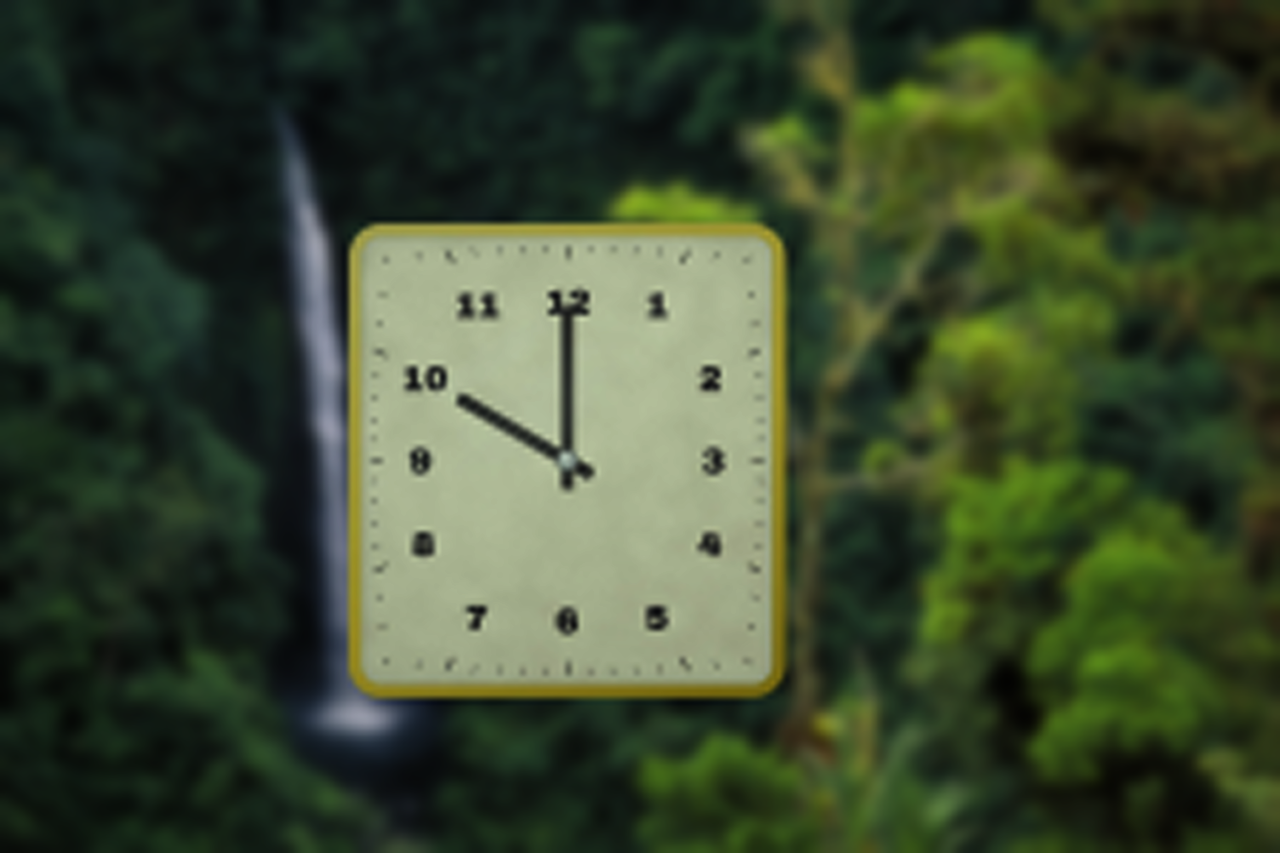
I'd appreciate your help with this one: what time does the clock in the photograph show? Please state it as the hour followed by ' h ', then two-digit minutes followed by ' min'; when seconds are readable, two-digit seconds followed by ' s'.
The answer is 10 h 00 min
